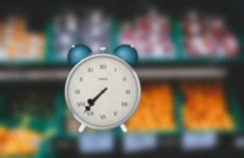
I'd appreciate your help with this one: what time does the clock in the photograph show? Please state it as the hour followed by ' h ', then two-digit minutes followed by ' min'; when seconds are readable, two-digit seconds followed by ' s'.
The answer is 7 h 37 min
